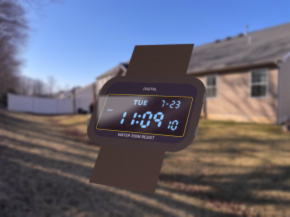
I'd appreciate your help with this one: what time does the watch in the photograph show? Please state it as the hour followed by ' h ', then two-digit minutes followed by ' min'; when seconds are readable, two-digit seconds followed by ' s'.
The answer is 11 h 09 min 10 s
